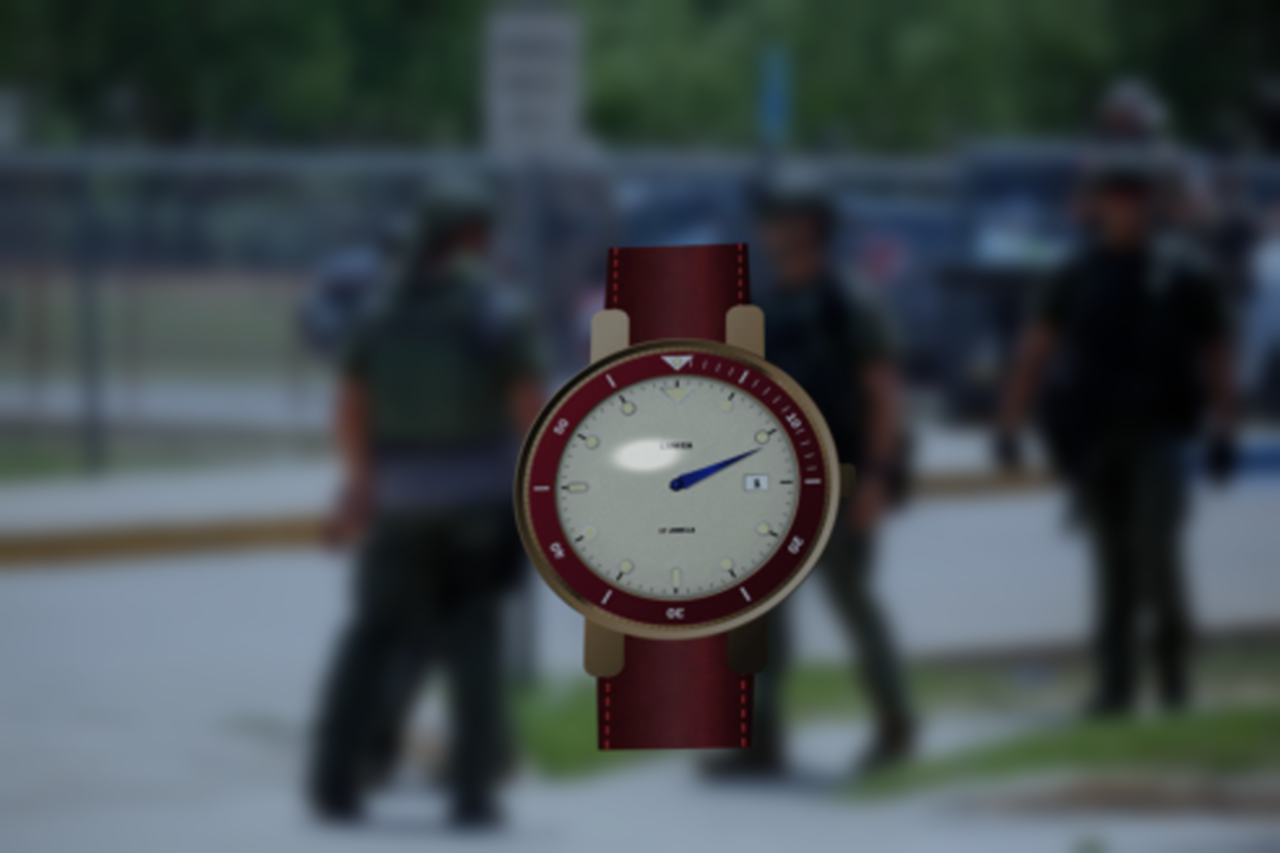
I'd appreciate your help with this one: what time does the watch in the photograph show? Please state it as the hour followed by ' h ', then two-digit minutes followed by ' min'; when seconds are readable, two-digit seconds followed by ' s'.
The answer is 2 h 11 min
